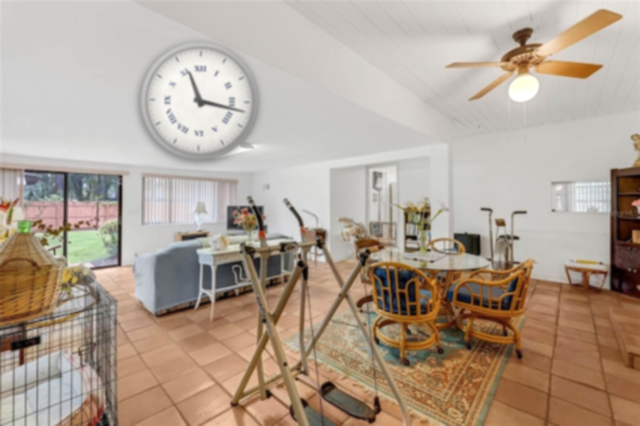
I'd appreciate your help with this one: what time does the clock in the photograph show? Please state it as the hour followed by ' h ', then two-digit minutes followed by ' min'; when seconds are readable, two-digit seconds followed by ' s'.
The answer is 11 h 17 min
